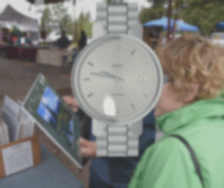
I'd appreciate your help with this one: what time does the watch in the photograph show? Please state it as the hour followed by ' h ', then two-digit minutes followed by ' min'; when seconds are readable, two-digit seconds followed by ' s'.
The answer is 9 h 47 min
